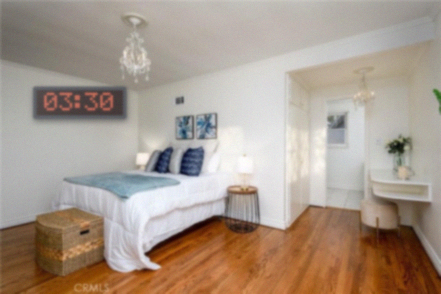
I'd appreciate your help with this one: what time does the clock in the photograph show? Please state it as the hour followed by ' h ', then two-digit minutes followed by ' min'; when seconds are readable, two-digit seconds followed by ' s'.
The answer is 3 h 30 min
